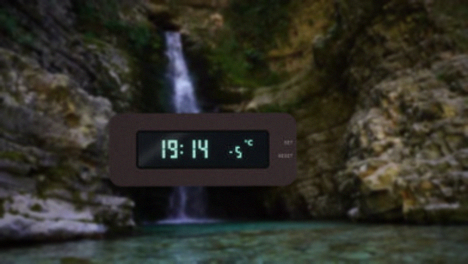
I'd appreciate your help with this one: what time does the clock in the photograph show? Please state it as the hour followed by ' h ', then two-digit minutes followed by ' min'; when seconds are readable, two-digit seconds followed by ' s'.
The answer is 19 h 14 min
